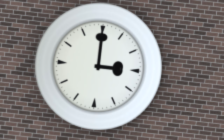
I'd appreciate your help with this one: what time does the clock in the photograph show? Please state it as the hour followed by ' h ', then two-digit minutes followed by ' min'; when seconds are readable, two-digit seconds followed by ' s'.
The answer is 3 h 00 min
